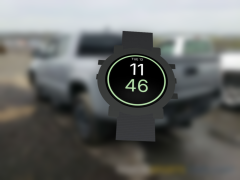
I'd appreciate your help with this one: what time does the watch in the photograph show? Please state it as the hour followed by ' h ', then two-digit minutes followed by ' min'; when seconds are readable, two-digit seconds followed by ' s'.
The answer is 11 h 46 min
